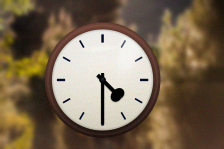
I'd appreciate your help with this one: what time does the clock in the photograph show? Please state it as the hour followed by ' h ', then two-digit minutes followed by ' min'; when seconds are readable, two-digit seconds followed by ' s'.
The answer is 4 h 30 min
